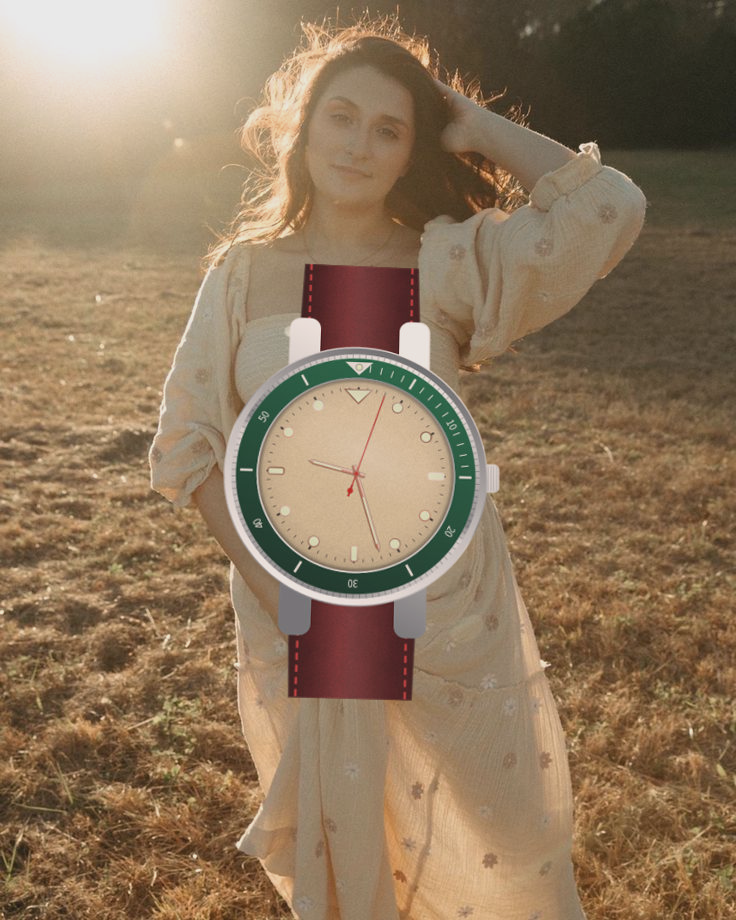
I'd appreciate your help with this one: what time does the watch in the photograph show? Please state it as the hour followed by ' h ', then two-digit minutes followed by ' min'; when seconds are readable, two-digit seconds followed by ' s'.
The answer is 9 h 27 min 03 s
